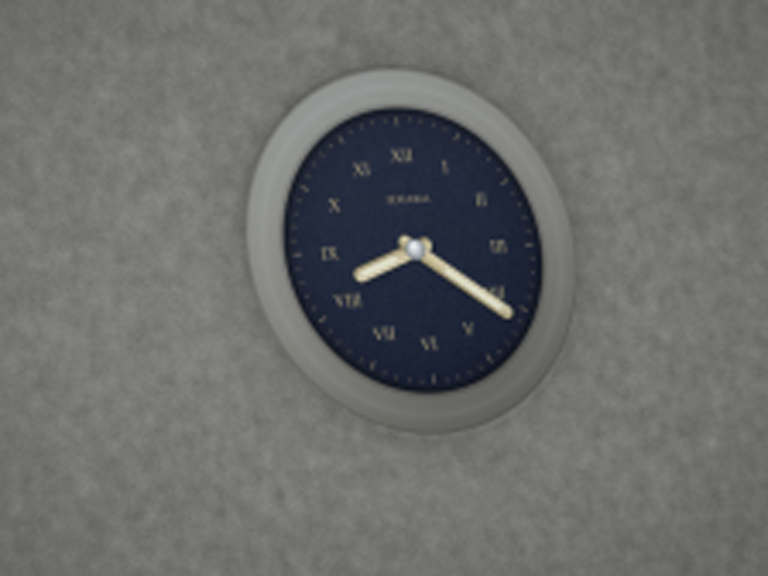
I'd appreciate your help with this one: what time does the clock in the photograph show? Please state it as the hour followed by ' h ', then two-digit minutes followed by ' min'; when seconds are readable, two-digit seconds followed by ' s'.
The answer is 8 h 21 min
